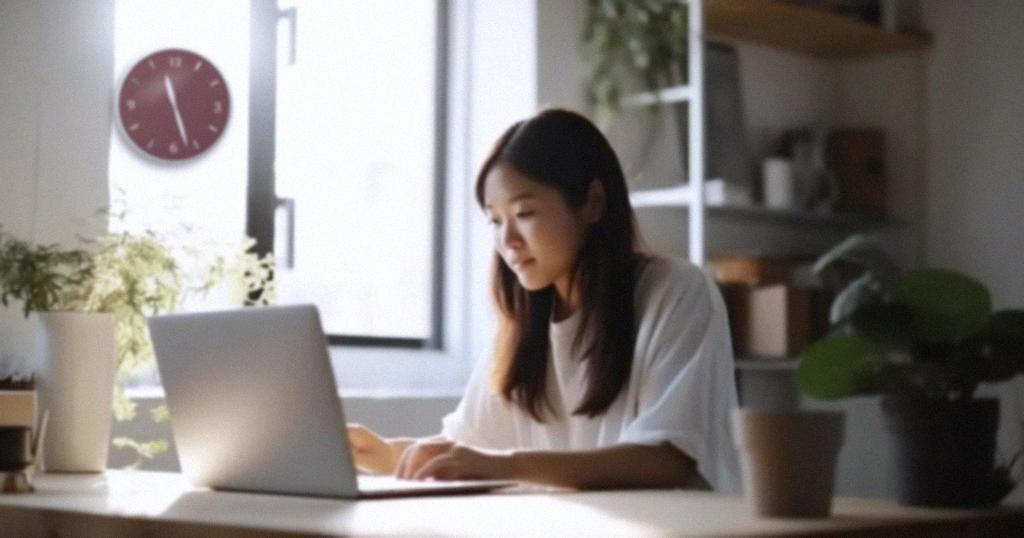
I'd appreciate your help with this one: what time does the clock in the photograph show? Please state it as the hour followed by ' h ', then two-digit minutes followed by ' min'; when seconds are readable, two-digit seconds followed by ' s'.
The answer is 11 h 27 min
